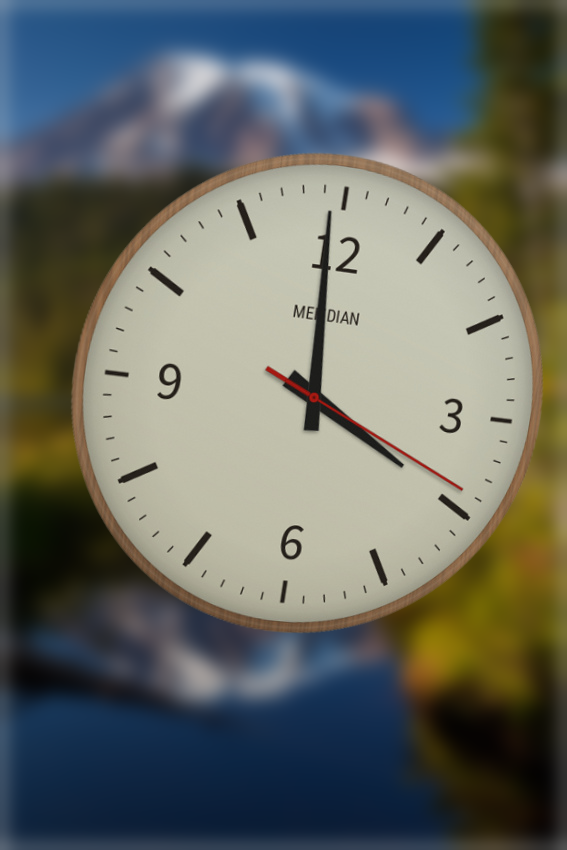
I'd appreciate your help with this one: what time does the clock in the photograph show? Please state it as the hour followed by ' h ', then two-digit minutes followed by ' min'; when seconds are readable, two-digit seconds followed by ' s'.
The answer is 3 h 59 min 19 s
